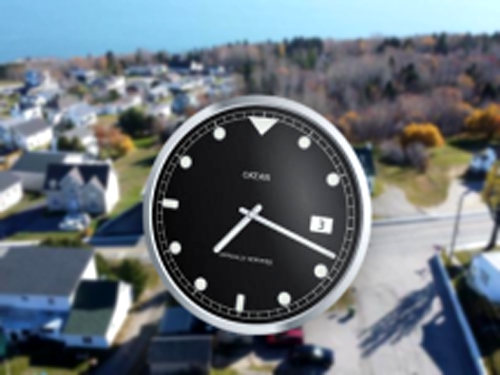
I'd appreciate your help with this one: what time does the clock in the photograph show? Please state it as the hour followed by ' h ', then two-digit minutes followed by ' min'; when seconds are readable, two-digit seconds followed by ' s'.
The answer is 7 h 18 min
